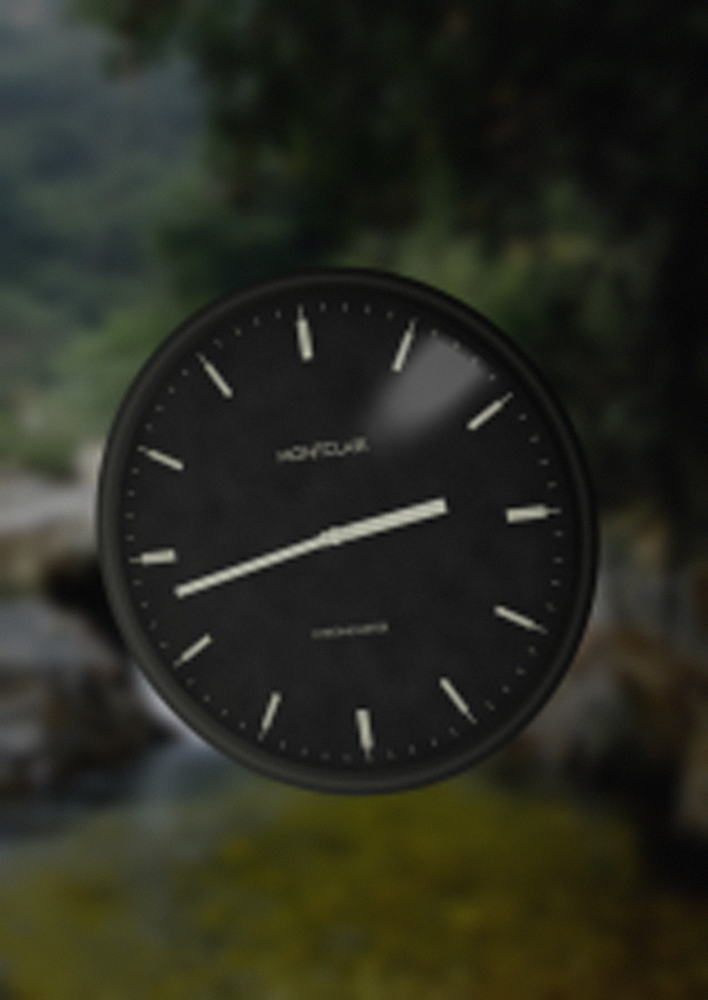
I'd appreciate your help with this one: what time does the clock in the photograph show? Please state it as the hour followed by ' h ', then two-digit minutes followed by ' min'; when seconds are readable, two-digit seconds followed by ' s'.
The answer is 2 h 43 min
